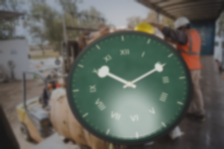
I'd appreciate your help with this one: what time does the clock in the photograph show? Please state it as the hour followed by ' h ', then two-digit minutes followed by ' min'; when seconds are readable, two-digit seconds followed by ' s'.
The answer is 10 h 11 min
